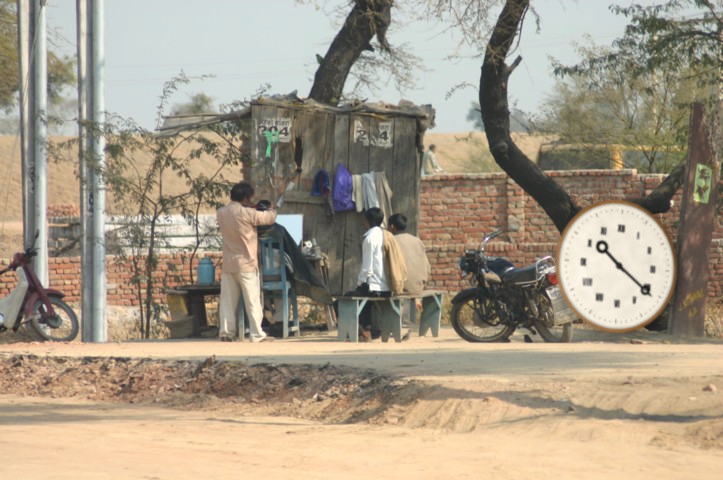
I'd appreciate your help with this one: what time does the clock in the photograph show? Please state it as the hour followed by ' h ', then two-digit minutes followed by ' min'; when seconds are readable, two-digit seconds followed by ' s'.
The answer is 10 h 21 min
